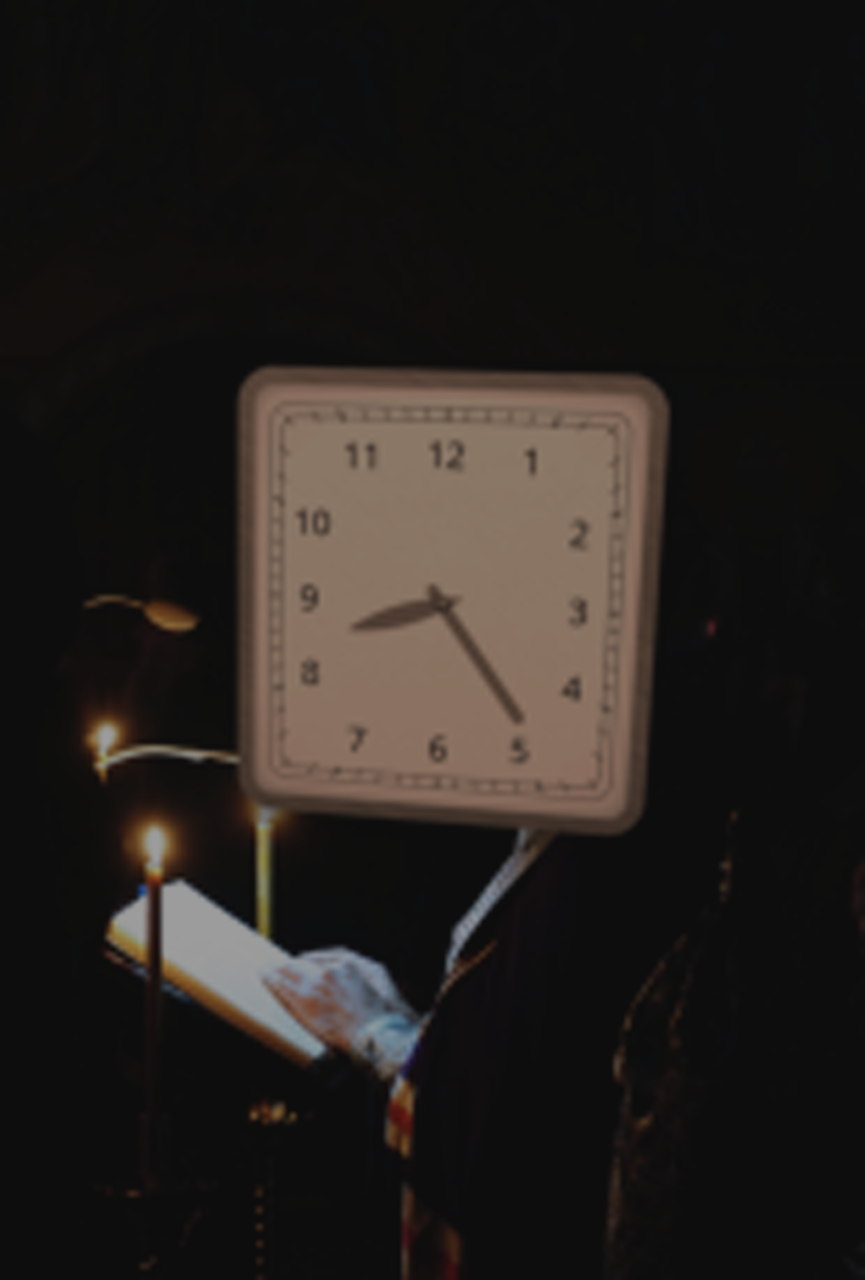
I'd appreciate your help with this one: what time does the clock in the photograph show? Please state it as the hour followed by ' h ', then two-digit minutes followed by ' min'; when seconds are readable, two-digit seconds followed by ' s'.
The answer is 8 h 24 min
